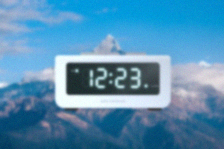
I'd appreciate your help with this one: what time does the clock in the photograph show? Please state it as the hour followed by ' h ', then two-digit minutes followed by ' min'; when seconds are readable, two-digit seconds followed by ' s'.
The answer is 12 h 23 min
